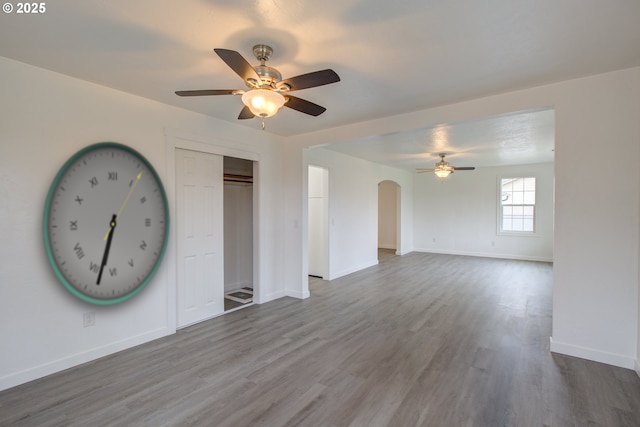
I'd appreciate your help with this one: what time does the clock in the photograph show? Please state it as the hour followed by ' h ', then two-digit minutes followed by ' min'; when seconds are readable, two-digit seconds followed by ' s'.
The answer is 6 h 33 min 06 s
